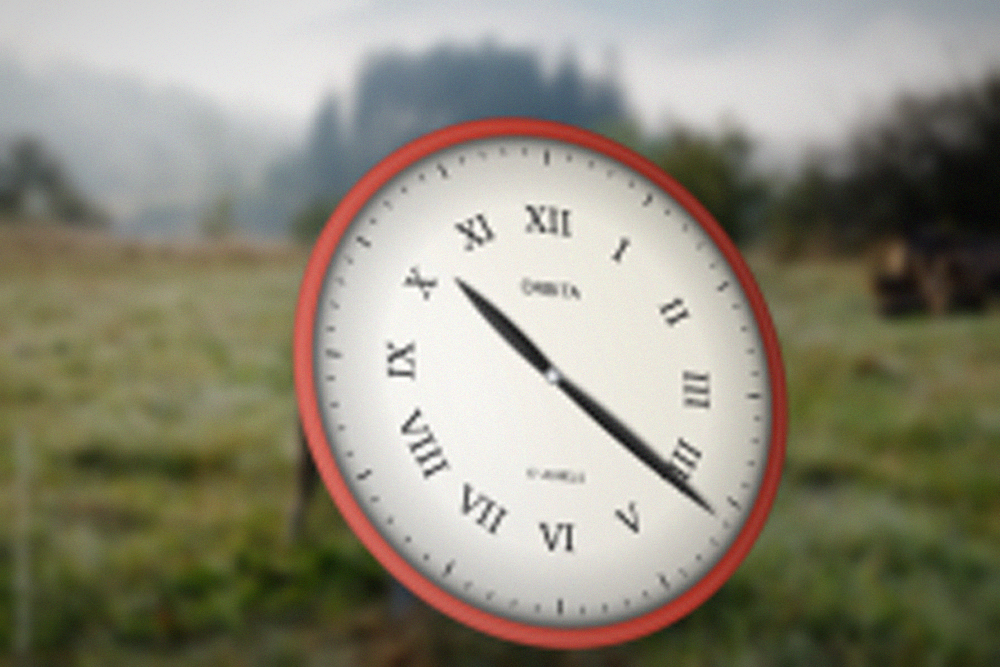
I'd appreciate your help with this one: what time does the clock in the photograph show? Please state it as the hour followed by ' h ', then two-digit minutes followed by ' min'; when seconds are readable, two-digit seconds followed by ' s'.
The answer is 10 h 21 min
